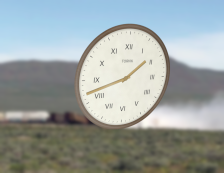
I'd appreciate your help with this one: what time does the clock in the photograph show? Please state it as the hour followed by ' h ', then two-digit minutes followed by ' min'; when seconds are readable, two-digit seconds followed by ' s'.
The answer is 1 h 42 min
